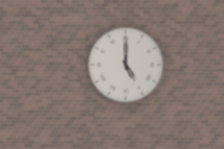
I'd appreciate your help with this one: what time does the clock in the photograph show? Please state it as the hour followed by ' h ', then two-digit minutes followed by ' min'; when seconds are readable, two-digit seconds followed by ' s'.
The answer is 5 h 00 min
